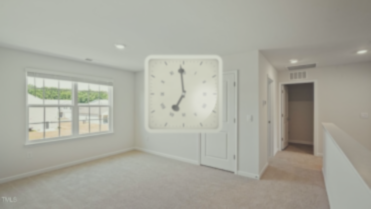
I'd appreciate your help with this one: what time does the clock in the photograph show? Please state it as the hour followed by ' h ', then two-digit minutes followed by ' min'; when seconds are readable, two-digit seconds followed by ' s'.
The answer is 6 h 59 min
